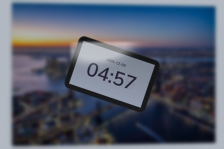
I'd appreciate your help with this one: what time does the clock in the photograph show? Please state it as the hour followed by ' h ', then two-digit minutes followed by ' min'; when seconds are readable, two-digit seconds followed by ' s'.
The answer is 4 h 57 min
